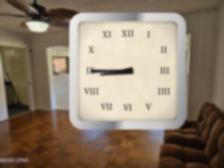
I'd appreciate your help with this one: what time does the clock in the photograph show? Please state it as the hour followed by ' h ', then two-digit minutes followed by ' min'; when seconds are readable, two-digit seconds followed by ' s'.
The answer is 8 h 45 min
